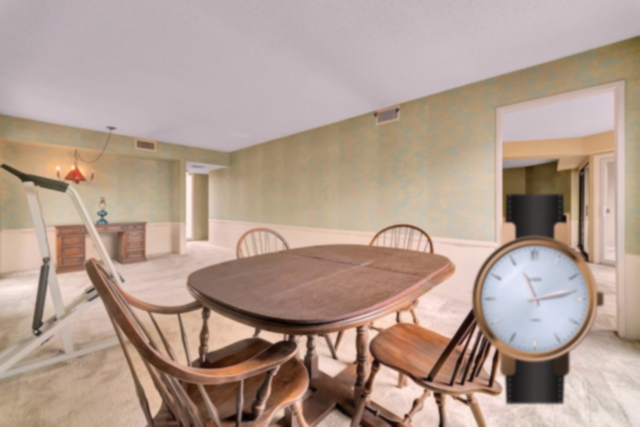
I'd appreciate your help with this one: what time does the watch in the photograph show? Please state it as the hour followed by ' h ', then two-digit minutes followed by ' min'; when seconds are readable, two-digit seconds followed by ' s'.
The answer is 11 h 13 min
